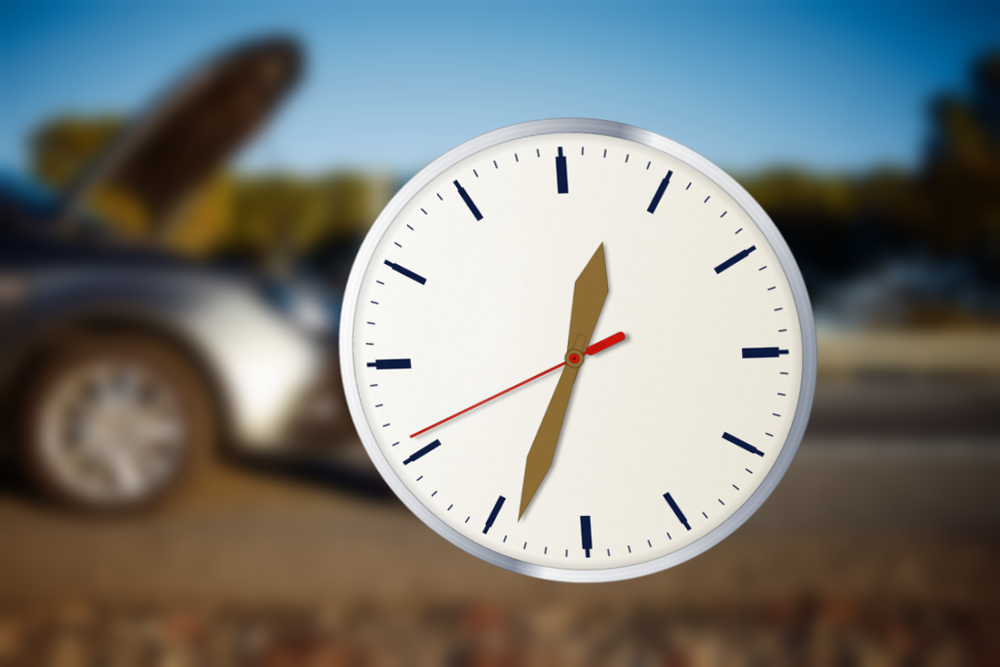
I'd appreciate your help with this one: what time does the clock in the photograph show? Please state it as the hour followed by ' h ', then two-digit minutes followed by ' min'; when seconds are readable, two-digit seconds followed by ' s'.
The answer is 12 h 33 min 41 s
